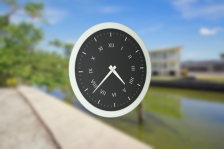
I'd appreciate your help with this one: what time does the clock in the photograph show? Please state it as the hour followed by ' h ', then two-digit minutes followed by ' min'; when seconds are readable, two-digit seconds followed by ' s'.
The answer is 4 h 38 min
